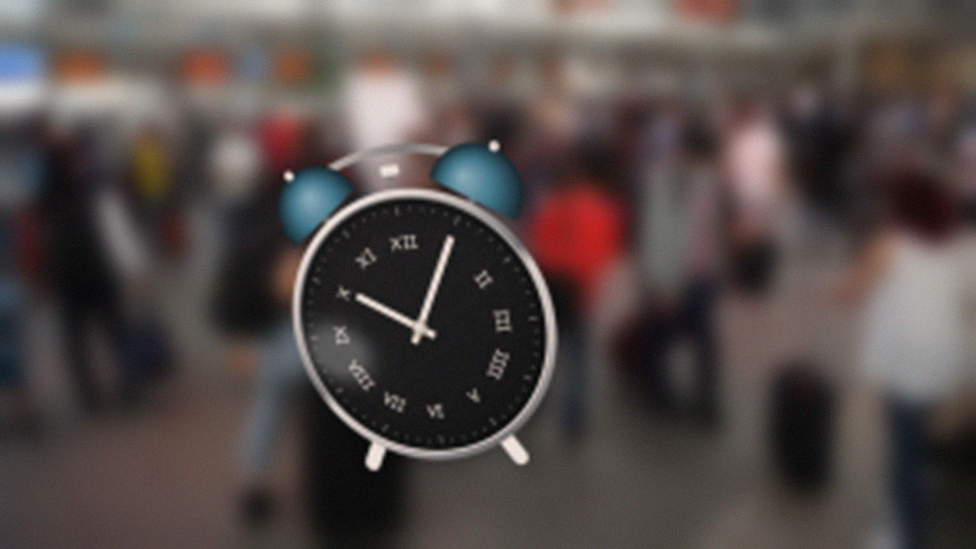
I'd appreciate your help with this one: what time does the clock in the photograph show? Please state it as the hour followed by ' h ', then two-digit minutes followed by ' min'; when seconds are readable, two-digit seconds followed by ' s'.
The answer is 10 h 05 min
